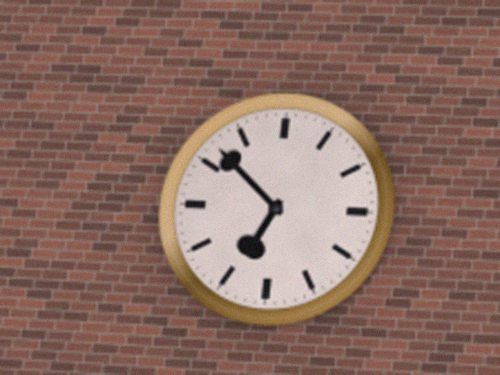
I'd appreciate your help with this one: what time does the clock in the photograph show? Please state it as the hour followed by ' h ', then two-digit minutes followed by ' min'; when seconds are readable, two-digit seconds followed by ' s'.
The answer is 6 h 52 min
